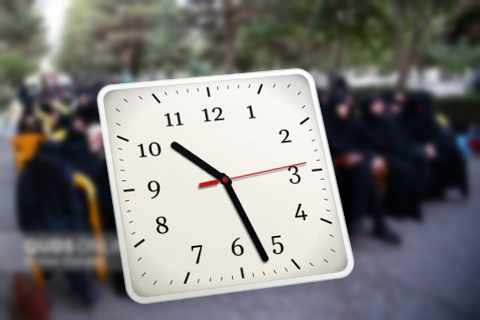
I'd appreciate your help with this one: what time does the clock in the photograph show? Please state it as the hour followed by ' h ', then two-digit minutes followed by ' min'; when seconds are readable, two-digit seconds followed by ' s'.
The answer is 10 h 27 min 14 s
